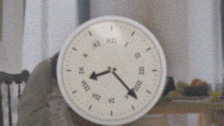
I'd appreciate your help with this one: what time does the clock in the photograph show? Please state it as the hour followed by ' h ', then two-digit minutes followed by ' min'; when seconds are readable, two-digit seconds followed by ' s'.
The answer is 8 h 23 min
